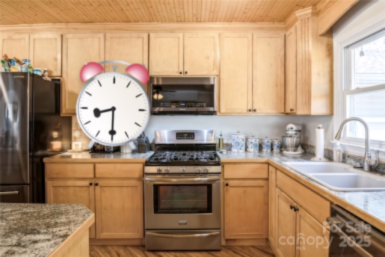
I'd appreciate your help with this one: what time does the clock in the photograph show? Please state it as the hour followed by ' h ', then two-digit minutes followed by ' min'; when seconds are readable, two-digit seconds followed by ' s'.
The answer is 8 h 30 min
